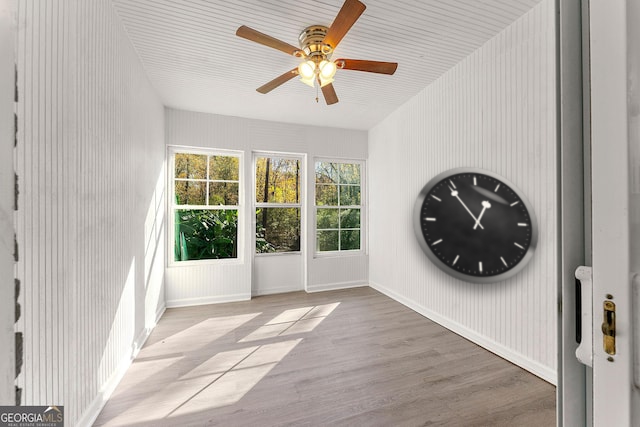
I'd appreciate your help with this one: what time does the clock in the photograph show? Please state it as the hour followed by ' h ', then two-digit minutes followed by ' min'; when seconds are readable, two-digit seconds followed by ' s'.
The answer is 12 h 54 min
